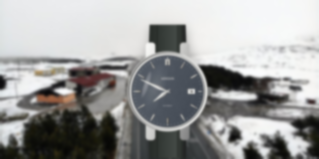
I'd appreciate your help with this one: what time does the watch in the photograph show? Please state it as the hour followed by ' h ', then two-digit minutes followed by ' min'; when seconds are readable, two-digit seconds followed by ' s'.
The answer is 7 h 49 min
